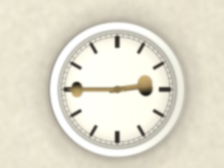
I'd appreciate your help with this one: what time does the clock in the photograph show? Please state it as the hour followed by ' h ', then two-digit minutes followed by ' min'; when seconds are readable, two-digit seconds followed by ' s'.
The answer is 2 h 45 min
